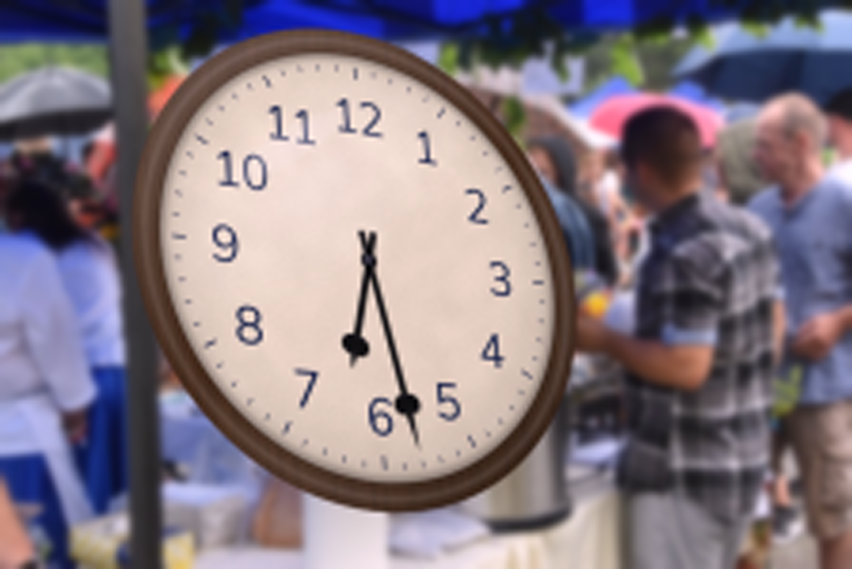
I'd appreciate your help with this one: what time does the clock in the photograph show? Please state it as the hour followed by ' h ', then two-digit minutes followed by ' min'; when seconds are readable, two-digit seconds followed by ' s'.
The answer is 6 h 28 min
